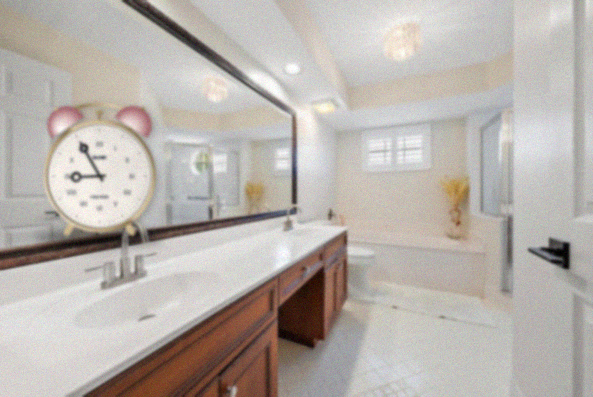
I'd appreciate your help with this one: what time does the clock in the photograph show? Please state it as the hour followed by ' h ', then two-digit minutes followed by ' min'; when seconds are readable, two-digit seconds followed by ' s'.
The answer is 8 h 55 min
